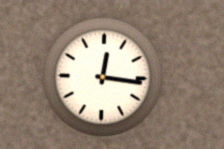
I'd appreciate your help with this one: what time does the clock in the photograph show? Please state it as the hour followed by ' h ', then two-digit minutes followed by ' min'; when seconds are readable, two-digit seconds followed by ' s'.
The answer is 12 h 16 min
